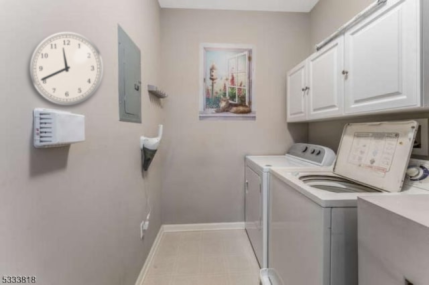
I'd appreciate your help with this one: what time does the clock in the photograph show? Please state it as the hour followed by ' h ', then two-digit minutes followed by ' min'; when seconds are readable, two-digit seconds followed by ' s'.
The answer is 11 h 41 min
